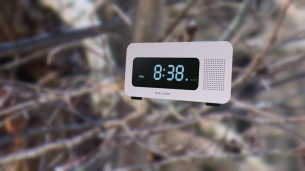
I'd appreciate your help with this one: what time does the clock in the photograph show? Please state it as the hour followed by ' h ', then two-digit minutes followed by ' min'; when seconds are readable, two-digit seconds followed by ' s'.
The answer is 8 h 38 min
